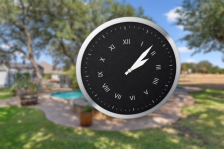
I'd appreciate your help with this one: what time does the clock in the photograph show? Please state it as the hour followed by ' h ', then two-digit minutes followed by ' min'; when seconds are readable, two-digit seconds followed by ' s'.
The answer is 2 h 08 min
